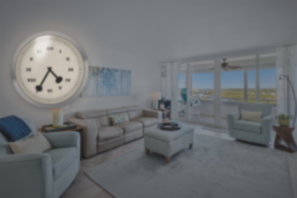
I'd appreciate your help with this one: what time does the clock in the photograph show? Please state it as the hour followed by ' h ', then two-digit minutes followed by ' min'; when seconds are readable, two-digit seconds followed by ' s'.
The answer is 4 h 35 min
